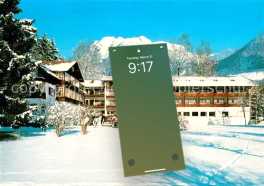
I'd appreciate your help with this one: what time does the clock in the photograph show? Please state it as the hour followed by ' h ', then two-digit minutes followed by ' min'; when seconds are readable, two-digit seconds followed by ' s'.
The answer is 9 h 17 min
